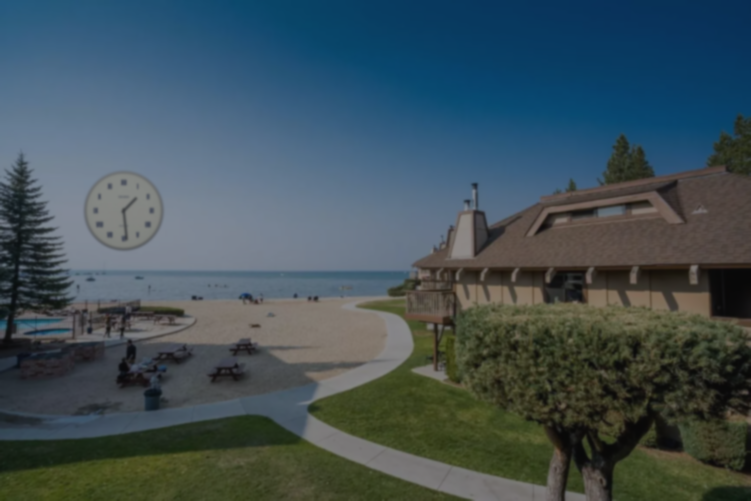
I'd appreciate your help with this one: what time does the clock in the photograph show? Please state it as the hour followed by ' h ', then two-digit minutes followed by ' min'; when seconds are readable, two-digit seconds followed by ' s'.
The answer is 1 h 29 min
